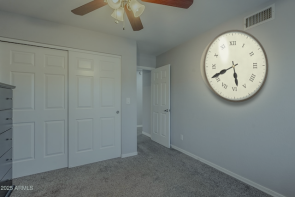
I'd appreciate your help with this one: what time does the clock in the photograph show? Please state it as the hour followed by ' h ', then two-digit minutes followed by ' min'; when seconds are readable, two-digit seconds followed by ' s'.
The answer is 5 h 41 min
